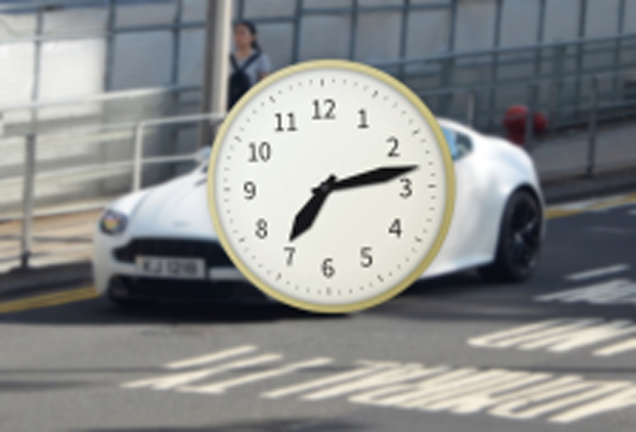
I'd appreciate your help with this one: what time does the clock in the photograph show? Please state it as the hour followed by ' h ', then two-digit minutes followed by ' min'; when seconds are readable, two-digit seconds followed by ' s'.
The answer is 7 h 13 min
